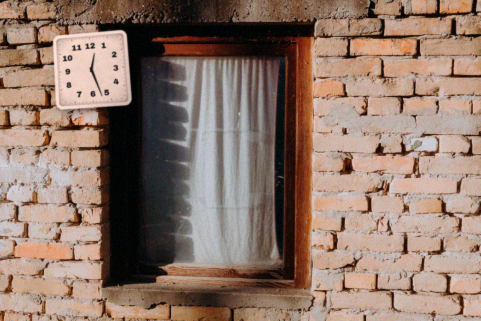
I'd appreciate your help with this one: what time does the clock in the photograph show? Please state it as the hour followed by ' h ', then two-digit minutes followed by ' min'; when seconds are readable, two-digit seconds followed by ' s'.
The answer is 12 h 27 min
